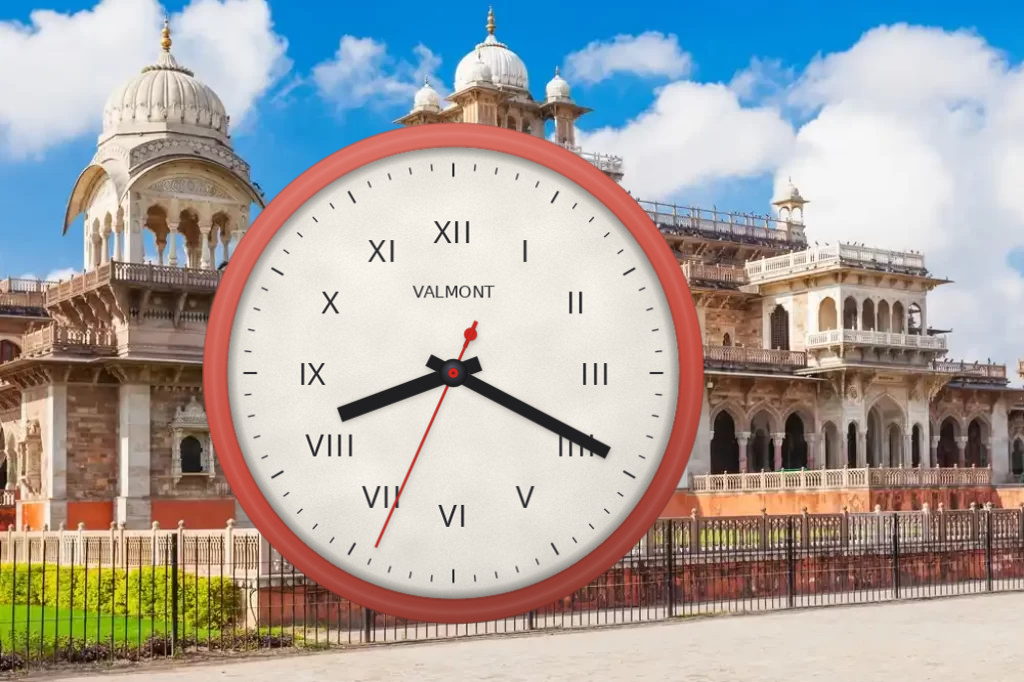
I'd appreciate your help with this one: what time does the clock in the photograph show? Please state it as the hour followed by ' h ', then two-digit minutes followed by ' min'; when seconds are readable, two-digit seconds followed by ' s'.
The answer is 8 h 19 min 34 s
